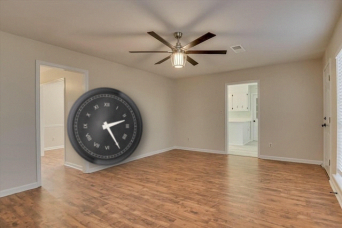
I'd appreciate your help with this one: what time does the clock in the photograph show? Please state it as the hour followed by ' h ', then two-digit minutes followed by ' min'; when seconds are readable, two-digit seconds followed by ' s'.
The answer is 2 h 25 min
